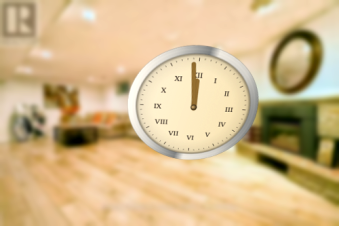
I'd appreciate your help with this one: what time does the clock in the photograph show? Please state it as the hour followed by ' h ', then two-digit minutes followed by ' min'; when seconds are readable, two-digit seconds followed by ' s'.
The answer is 11 h 59 min
